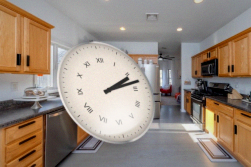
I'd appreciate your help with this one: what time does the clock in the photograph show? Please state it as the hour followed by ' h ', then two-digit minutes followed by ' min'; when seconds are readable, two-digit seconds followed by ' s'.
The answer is 2 h 13 min
